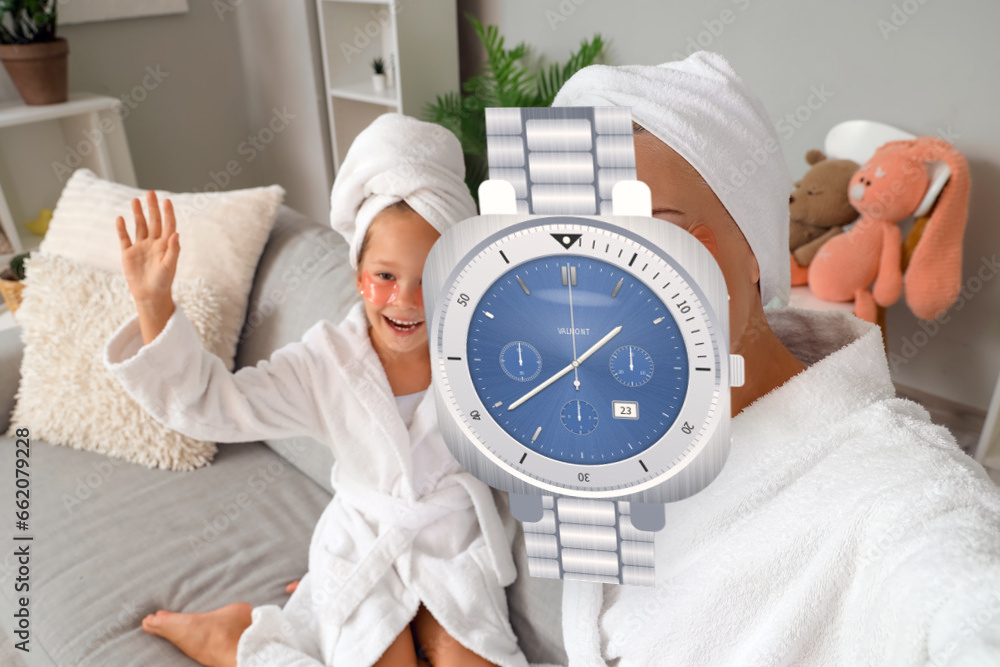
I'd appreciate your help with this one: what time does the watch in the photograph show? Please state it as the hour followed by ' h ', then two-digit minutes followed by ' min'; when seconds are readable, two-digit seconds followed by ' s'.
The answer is 1 h 39 min
